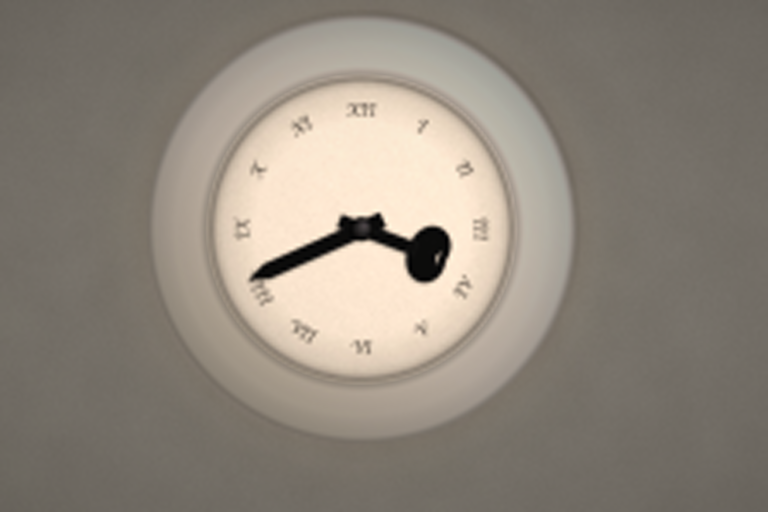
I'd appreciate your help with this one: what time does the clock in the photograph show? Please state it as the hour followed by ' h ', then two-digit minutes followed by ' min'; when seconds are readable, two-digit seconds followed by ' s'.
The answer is 3 h 41 min
